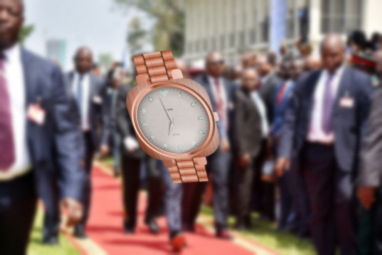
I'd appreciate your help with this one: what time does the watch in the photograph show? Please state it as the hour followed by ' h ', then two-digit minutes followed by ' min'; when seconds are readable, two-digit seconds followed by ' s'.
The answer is 6 h 58 min
